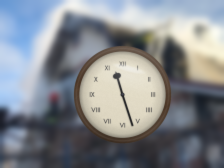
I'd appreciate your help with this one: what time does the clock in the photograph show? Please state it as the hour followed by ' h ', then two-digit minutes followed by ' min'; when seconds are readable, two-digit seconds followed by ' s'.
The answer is 11 h 27 min
